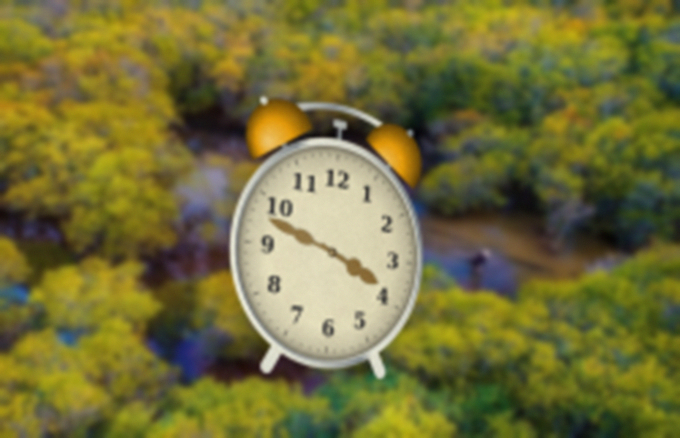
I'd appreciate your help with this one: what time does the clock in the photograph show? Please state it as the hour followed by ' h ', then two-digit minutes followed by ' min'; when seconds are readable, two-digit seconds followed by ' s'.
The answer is 3 h 48 min
